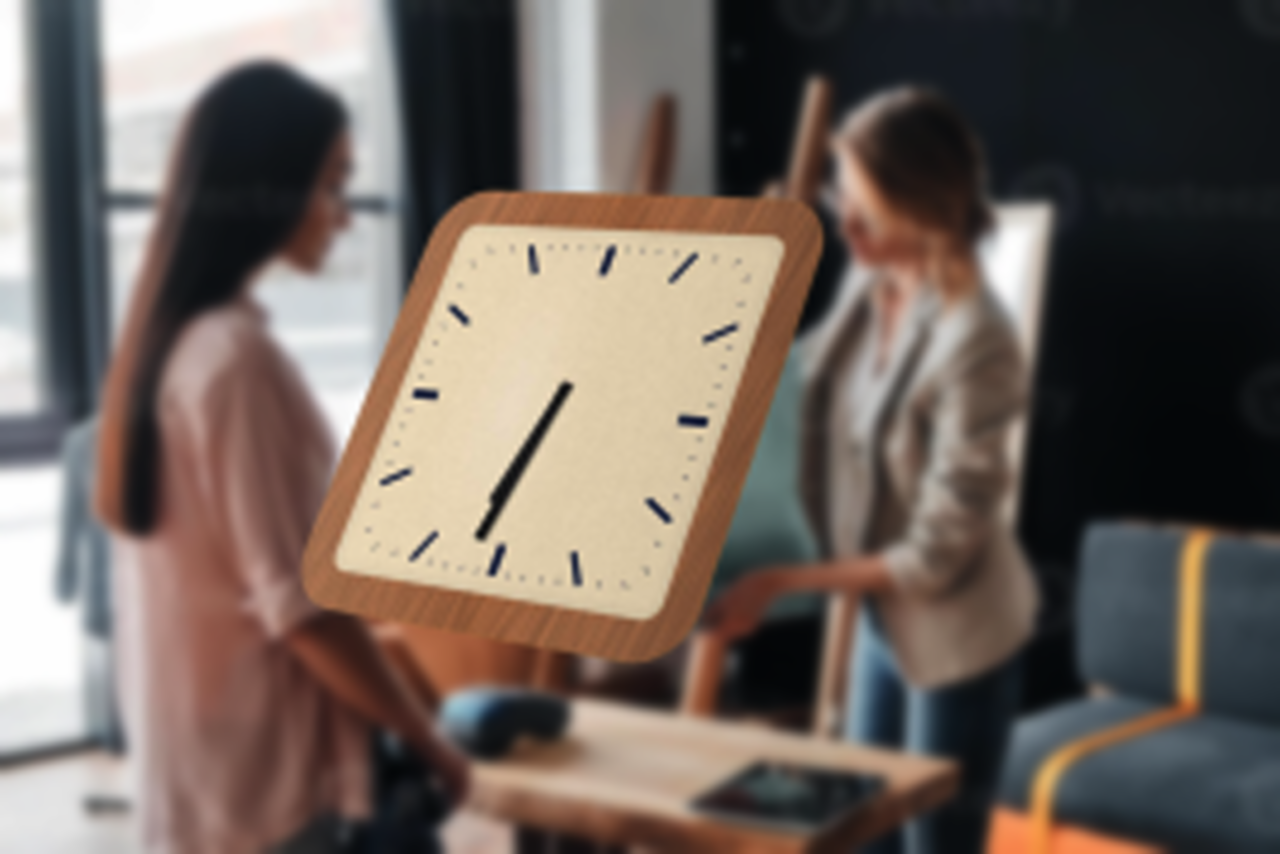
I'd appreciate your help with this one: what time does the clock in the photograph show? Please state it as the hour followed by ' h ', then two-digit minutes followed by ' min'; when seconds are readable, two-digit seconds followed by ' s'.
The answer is 6 h 32 min
